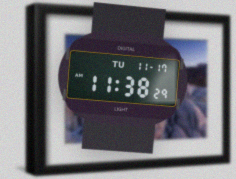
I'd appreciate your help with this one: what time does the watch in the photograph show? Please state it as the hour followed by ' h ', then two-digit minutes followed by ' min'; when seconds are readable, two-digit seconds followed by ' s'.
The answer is 11 h 38 min 29 s
